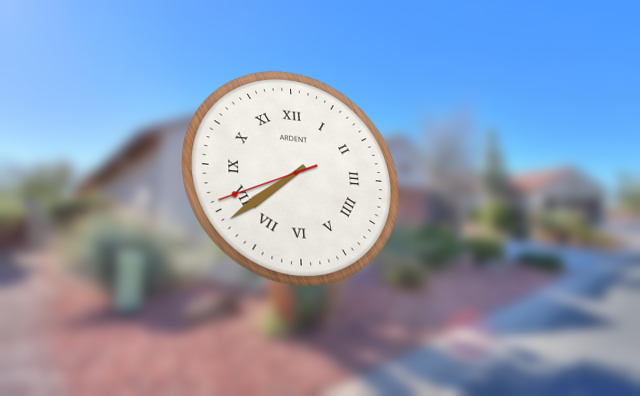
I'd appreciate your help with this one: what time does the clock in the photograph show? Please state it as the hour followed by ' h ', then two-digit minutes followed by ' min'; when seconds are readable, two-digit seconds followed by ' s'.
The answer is 7 h 38 min 41 s
